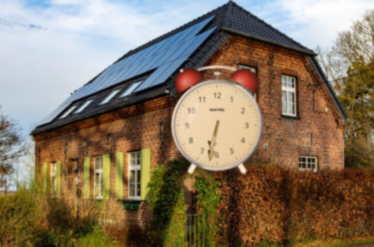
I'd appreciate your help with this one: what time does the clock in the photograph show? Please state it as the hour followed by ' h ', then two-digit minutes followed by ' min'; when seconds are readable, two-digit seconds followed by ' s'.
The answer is 6 h 32 min
